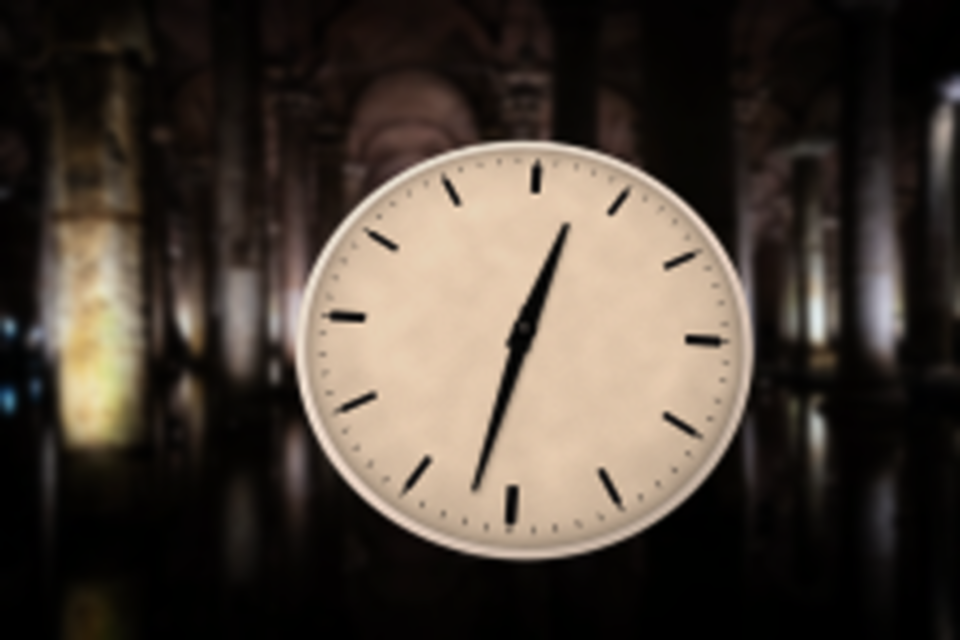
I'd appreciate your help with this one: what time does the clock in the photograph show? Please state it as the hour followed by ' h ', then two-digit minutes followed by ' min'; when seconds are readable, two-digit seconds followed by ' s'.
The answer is 12 h 32 min
